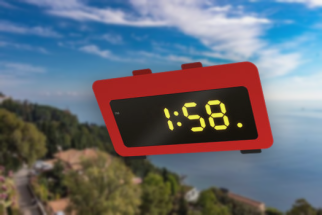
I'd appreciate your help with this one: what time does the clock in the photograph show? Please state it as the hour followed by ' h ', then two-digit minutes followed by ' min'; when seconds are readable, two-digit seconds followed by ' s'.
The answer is 1 h 58 min
